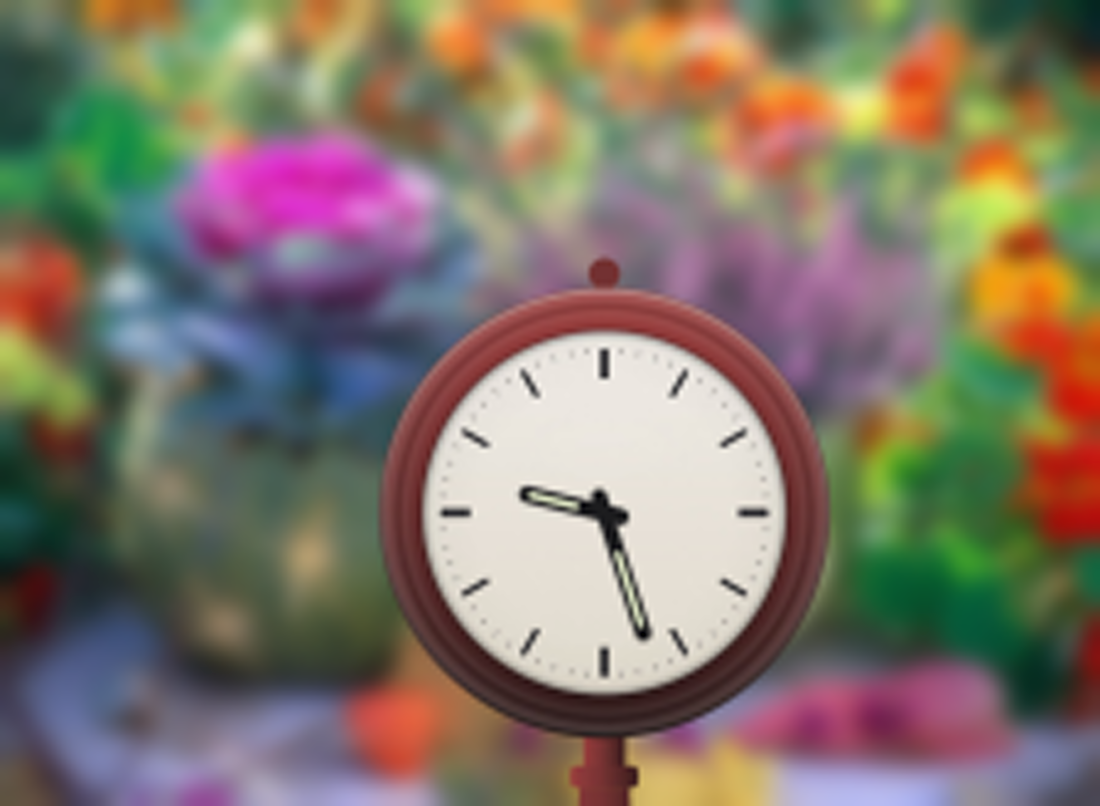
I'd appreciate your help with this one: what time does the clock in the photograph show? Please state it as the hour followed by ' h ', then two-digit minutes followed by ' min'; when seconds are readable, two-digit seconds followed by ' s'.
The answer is 9 h 27 min
